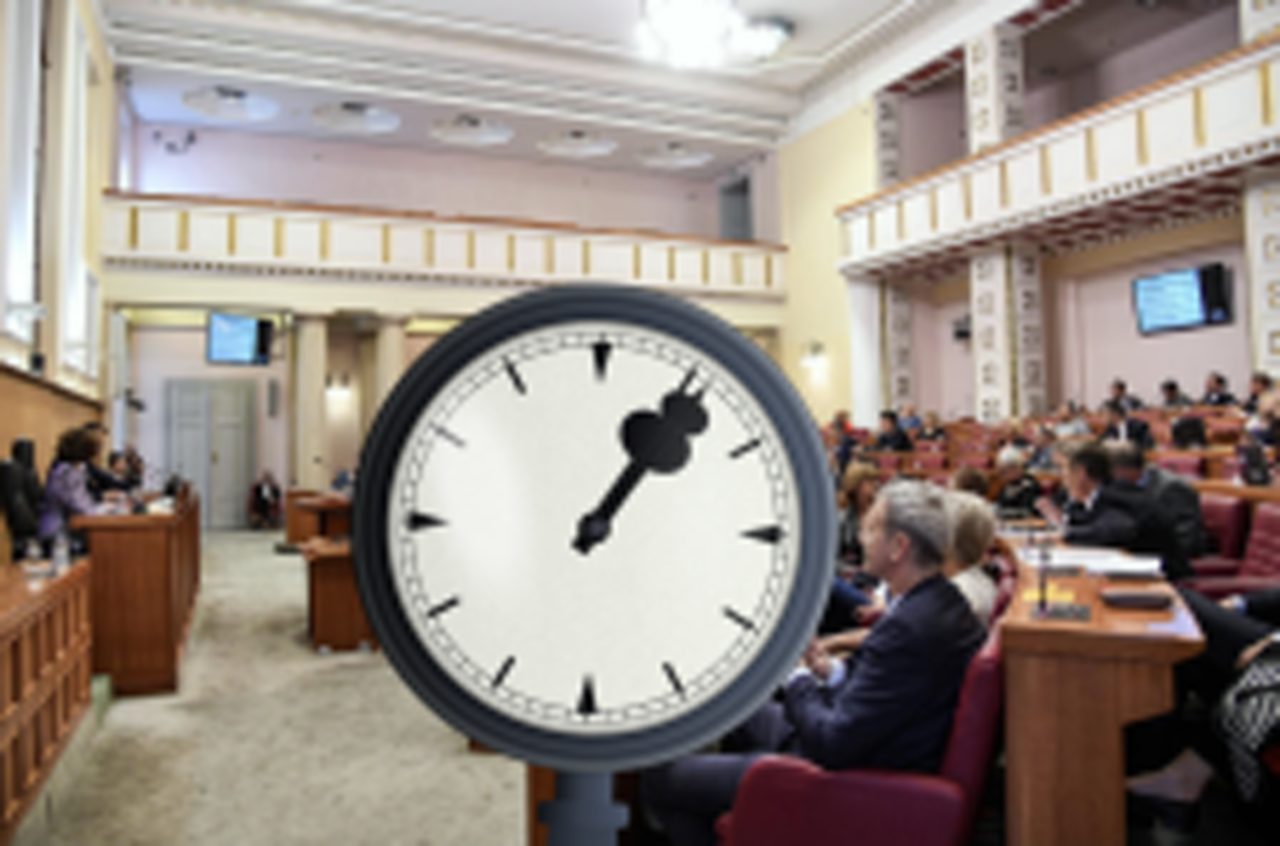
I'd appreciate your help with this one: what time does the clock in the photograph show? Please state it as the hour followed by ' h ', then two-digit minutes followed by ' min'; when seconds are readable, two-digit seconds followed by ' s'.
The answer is 1 h 06 min
